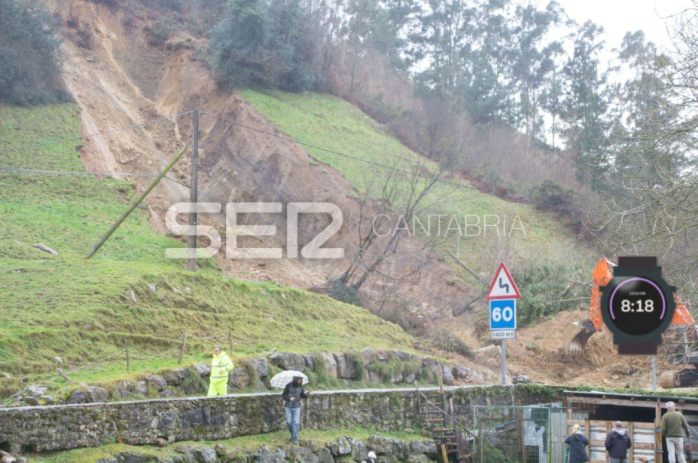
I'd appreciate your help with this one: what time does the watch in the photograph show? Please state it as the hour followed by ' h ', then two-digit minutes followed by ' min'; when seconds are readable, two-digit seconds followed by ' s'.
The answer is 8 h 18 min
